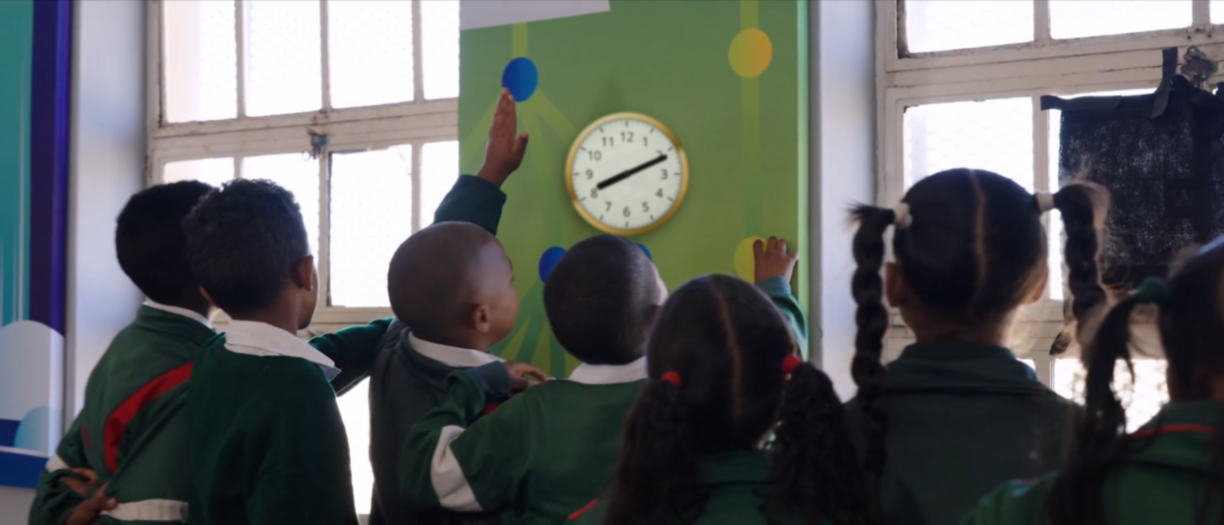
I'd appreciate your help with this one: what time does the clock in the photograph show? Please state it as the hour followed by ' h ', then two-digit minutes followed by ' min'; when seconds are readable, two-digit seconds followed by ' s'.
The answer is 8 h 11 min
